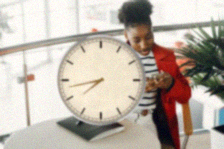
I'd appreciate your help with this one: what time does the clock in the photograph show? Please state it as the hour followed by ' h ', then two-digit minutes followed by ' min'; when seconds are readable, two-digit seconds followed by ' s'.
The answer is 7 h 43 min
